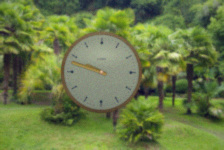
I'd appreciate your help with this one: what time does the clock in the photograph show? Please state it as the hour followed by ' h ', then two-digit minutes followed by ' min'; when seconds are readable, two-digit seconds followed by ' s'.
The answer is 9 h 48 min
